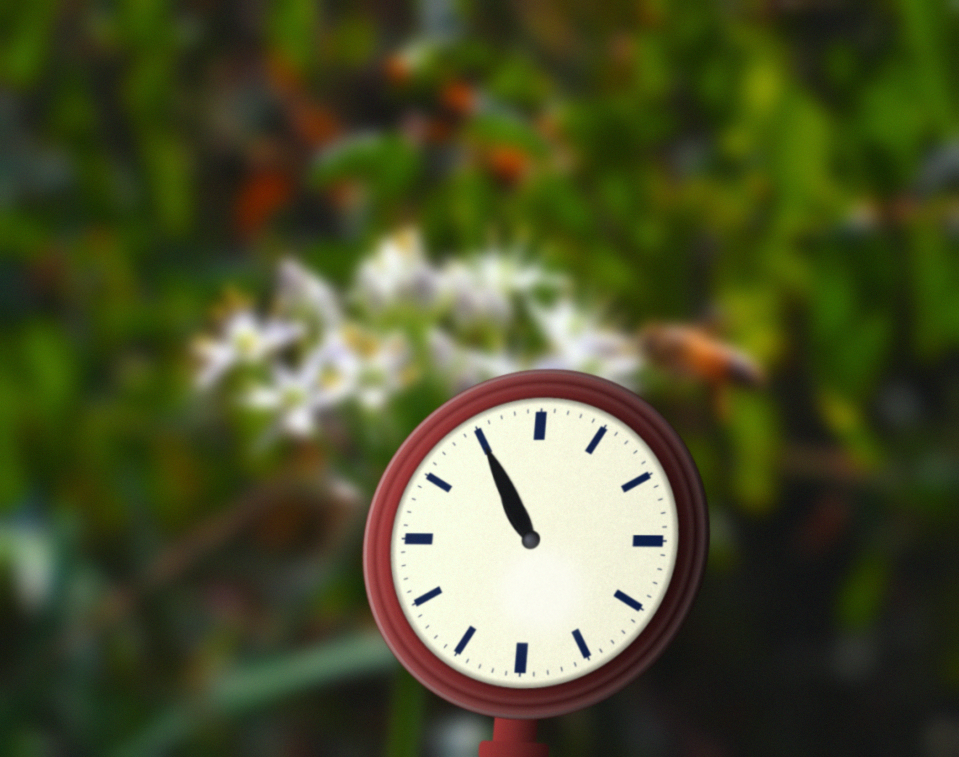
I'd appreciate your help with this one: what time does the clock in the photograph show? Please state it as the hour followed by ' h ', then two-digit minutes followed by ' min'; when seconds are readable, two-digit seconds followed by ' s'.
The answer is 10 h 55 min
